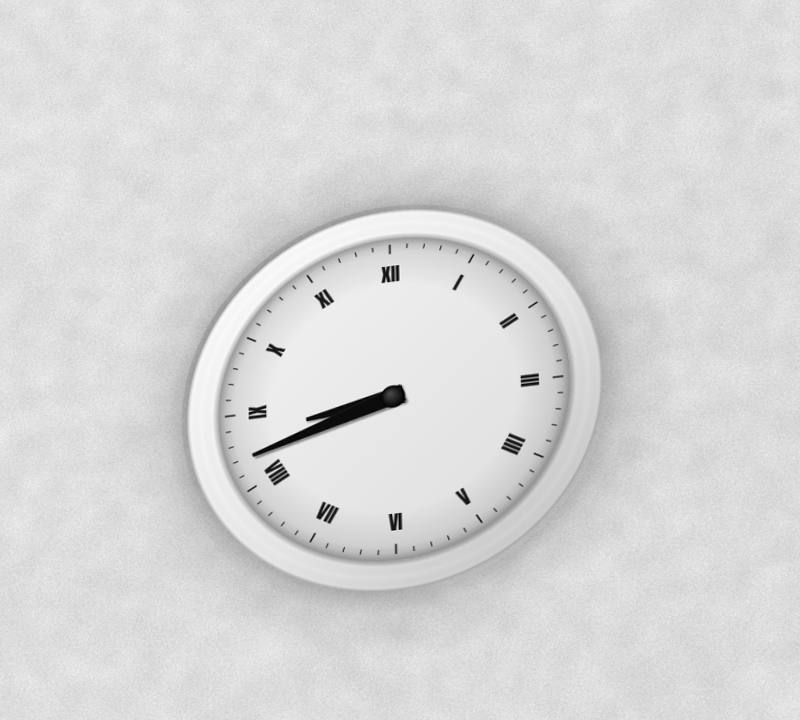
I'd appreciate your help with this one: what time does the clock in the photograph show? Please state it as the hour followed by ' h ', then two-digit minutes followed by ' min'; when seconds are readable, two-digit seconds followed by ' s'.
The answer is 8 h 42 min
